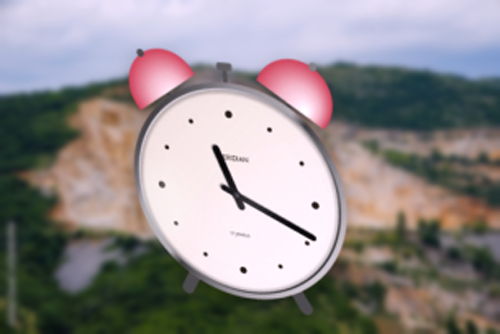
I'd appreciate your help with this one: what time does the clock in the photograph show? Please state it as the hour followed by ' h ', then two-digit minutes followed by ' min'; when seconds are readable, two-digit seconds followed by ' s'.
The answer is 11 h 19 min
